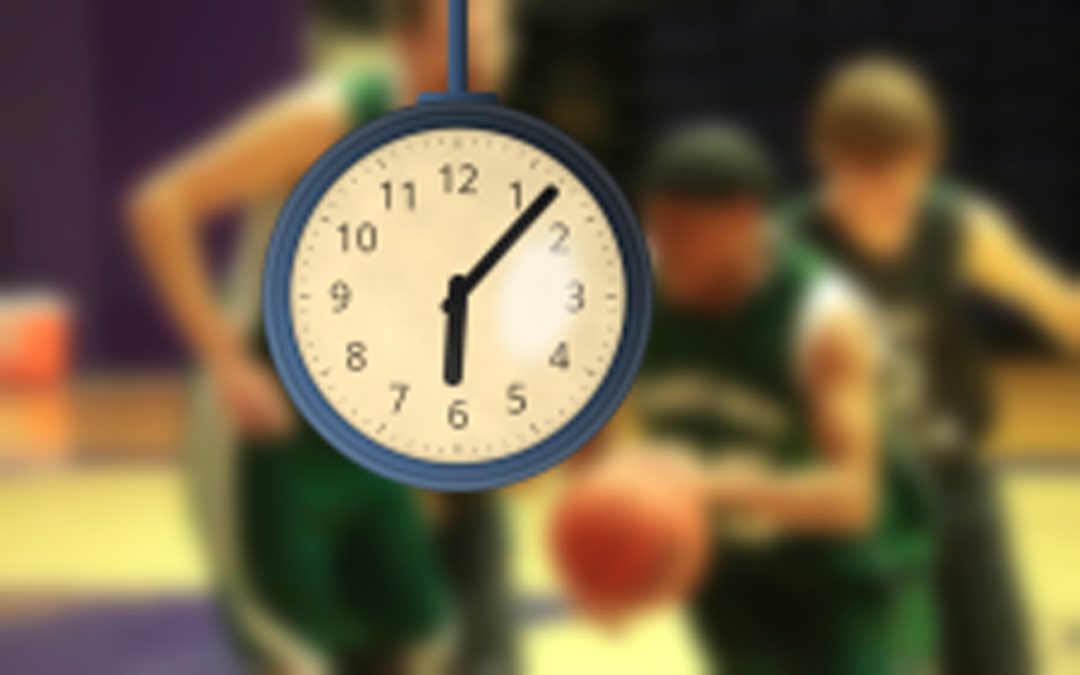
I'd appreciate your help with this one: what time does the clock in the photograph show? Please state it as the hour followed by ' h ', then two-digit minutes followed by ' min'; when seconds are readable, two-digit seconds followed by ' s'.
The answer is 6 h 07 min
